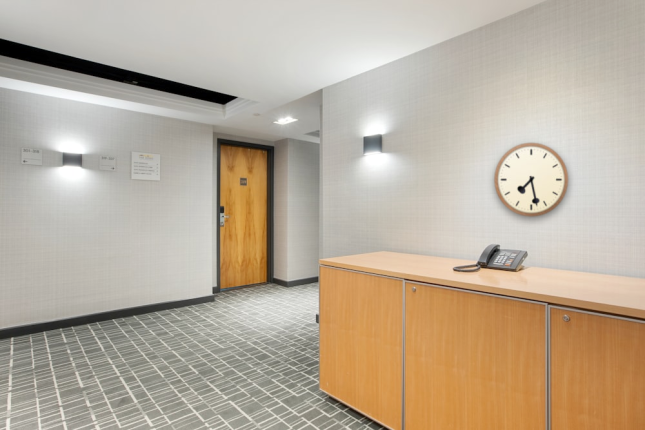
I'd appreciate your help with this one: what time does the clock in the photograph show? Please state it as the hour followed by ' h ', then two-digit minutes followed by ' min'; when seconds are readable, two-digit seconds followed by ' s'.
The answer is 7 h 28 min
